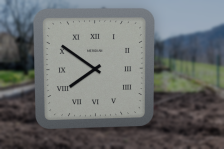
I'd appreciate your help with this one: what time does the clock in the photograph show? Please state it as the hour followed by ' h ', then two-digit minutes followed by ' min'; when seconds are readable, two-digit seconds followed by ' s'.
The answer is 7 h 51 min
